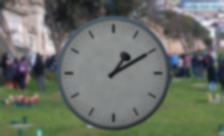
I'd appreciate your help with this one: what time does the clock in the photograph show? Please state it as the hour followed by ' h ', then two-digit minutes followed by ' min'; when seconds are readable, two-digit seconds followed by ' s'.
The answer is 1 h 10 min
